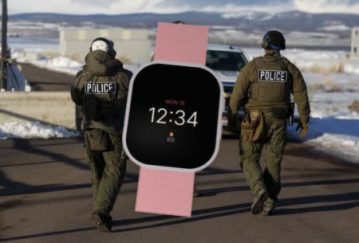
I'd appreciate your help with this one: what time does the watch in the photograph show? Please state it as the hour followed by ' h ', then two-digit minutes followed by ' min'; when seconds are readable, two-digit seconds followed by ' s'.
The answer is 12 h 34 min
